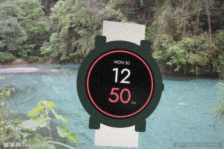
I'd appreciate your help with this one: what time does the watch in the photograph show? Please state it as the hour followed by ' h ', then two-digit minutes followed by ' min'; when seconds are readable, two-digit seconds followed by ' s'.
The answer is 12 h 50 min
